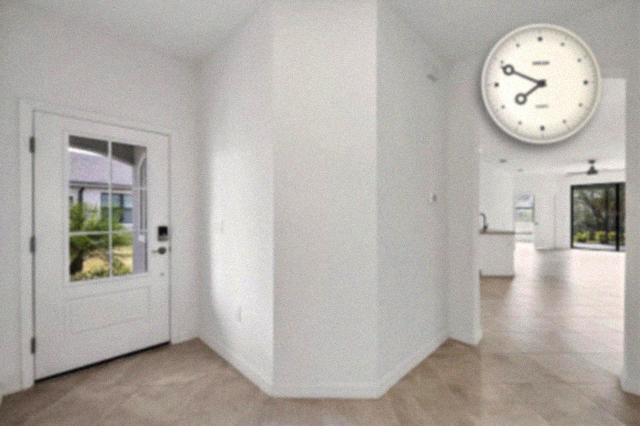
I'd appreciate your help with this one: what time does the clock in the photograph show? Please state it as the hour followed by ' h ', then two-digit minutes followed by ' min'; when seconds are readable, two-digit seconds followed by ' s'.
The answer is 7 h 49 min
